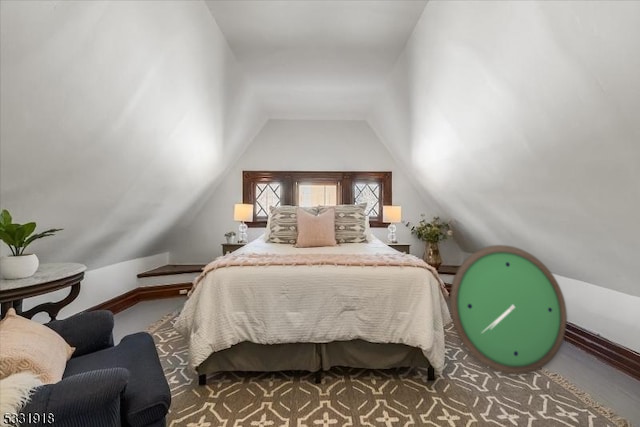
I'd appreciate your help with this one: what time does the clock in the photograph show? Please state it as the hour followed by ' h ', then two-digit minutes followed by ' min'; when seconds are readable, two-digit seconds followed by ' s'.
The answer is 7 h 39 min
